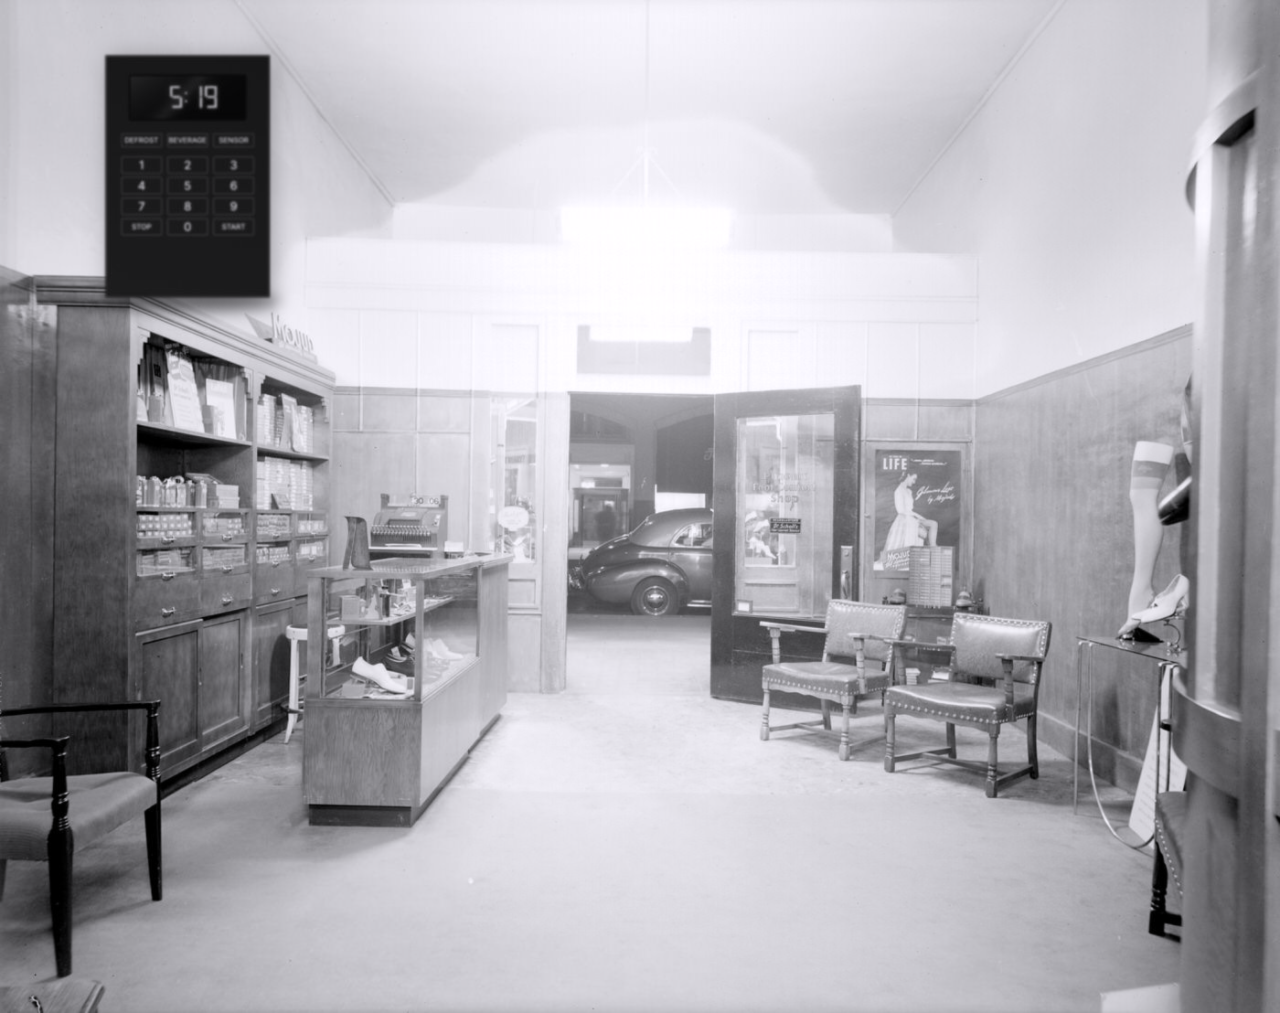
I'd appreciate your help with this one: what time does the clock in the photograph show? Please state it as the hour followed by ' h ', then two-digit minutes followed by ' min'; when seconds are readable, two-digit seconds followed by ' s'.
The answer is 5 h 19 min
